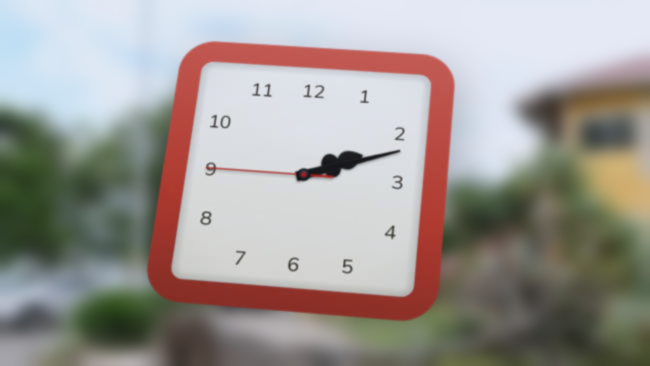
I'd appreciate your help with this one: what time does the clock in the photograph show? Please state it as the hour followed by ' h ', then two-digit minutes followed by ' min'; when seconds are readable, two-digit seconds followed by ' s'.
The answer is 2 h 11 min 45 s
